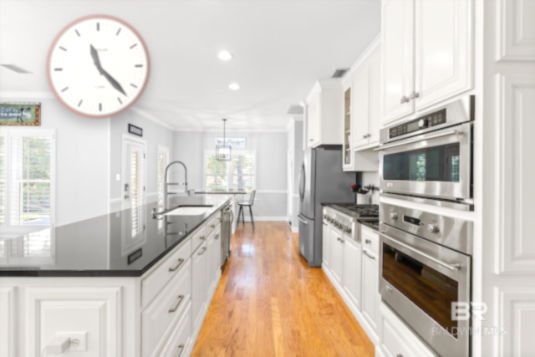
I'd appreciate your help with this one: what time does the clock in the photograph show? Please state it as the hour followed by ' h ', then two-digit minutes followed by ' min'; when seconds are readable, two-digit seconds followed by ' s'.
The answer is 11 h 23 min
